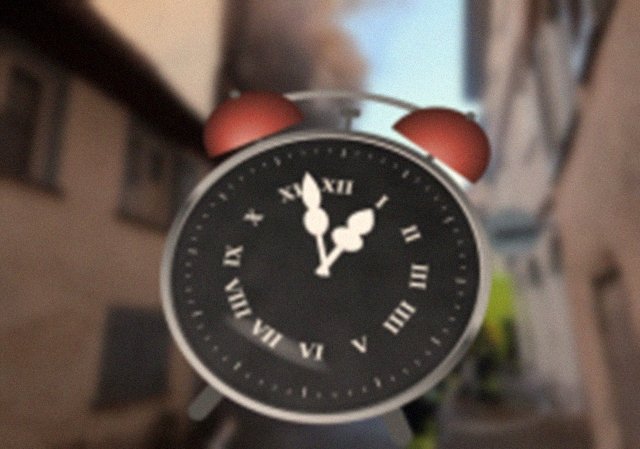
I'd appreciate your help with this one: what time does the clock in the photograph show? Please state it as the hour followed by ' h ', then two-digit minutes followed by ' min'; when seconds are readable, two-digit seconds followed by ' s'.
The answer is 12 h 57 min
